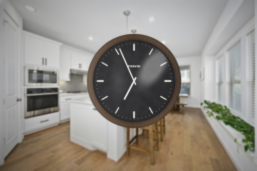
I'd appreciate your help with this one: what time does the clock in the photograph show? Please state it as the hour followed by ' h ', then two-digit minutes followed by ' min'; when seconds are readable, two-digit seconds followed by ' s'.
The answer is 6 h 56 min
